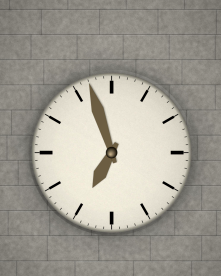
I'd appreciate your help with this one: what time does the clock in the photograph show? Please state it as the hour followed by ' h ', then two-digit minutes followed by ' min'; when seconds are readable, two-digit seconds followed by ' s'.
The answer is 6 h 57 min
